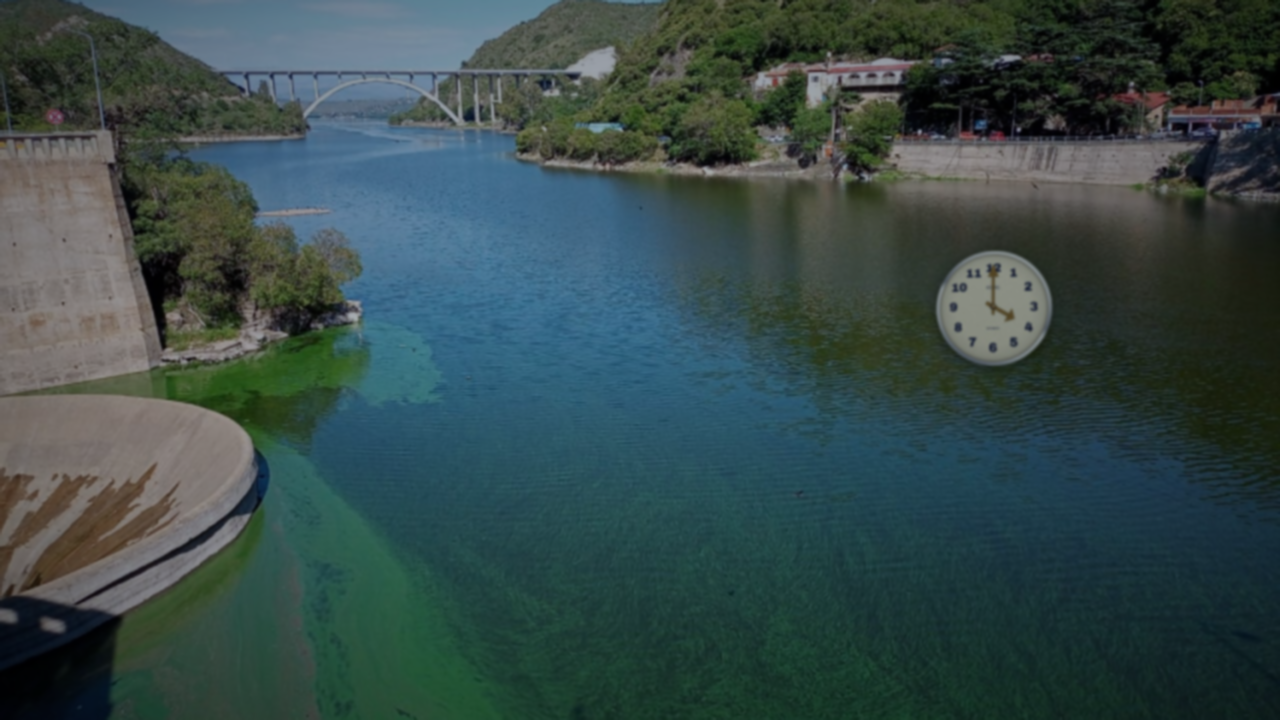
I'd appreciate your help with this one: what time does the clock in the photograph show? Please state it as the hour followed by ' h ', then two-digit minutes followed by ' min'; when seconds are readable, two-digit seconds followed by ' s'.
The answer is 4 h 00 min
